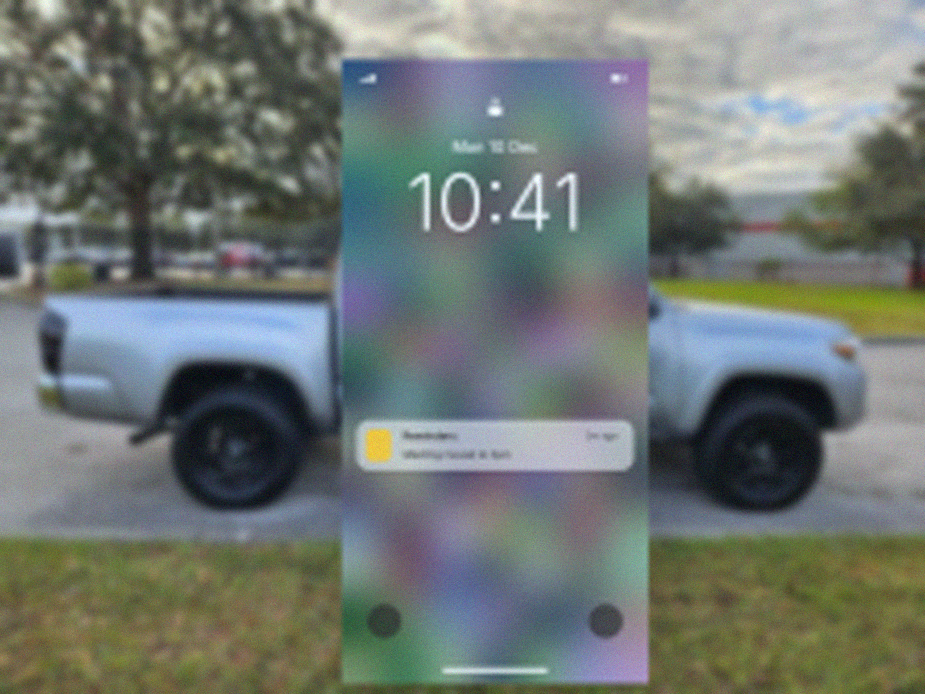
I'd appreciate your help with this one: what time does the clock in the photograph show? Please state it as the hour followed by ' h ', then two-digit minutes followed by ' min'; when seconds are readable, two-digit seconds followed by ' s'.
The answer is 10 h 41 min
